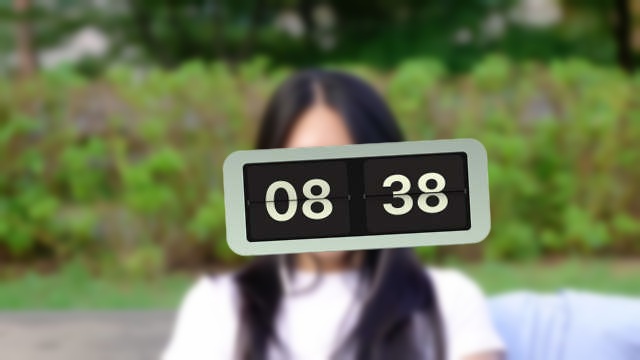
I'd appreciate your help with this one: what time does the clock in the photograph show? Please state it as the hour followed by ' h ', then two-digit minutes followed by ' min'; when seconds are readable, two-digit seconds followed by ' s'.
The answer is 8 h 38 min
